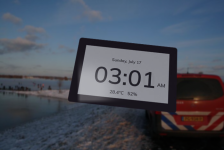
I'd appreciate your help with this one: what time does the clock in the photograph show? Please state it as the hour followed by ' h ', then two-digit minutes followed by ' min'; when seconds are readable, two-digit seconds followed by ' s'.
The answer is 3 h 01 min
